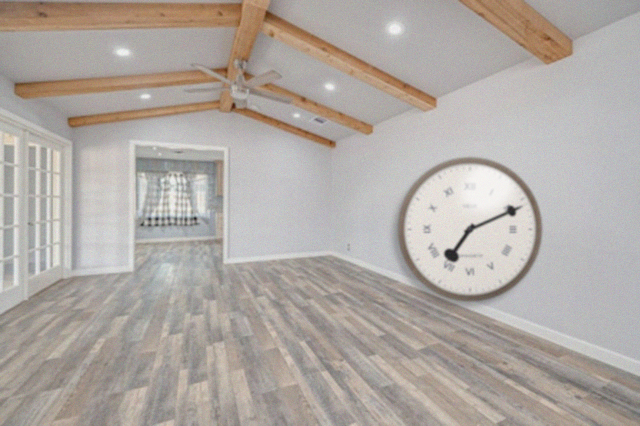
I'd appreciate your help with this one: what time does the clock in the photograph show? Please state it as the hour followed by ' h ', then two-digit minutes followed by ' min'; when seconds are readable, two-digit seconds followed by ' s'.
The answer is 7 h 11 min
